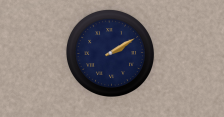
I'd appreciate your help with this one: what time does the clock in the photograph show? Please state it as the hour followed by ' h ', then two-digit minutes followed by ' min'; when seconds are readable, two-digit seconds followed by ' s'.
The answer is 2 h 10 min
